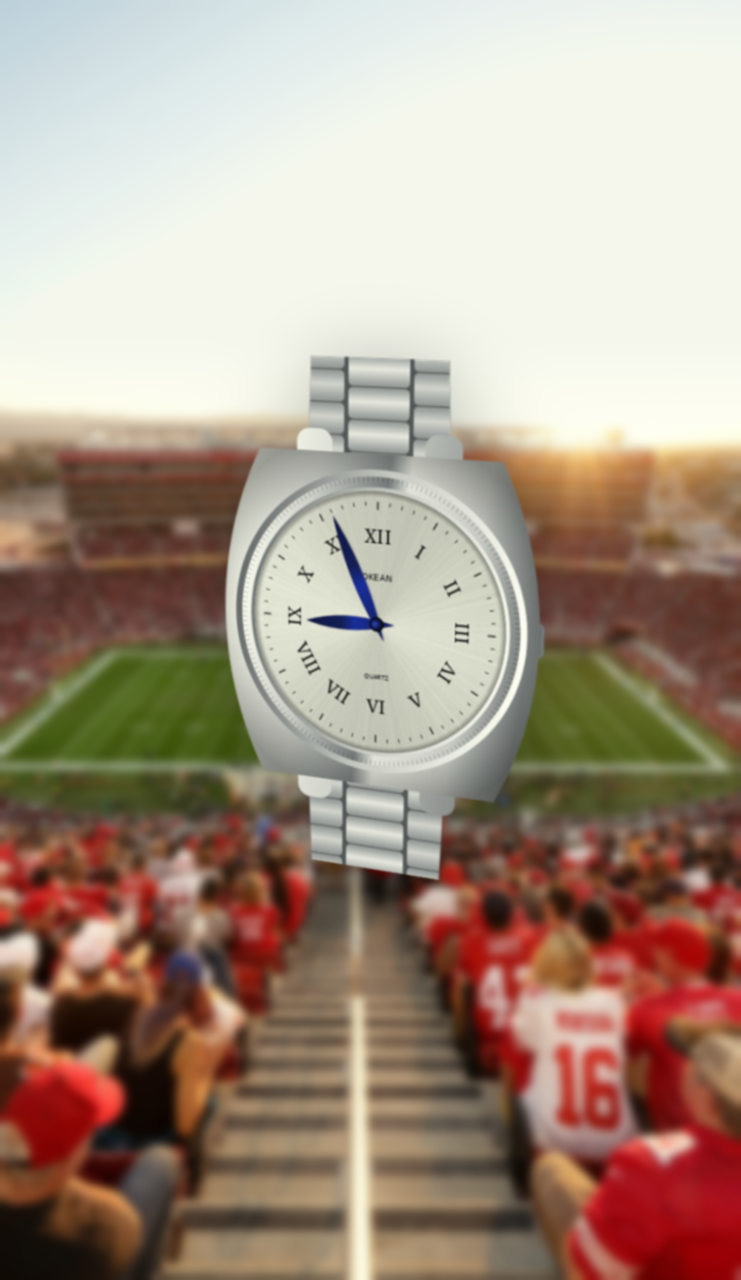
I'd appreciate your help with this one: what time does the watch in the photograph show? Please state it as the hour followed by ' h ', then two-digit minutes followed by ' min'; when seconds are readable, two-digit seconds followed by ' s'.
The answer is 8 h 56 min
